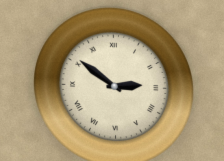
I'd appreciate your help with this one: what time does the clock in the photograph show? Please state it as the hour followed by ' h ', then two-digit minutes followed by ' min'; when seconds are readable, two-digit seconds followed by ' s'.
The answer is 2 h 51 min
